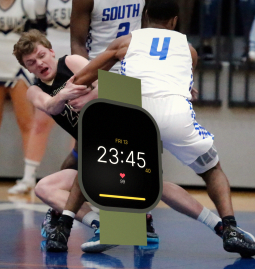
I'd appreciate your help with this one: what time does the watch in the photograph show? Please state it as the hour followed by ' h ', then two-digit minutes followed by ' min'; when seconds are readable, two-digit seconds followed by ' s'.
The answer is 23 h 45 min
